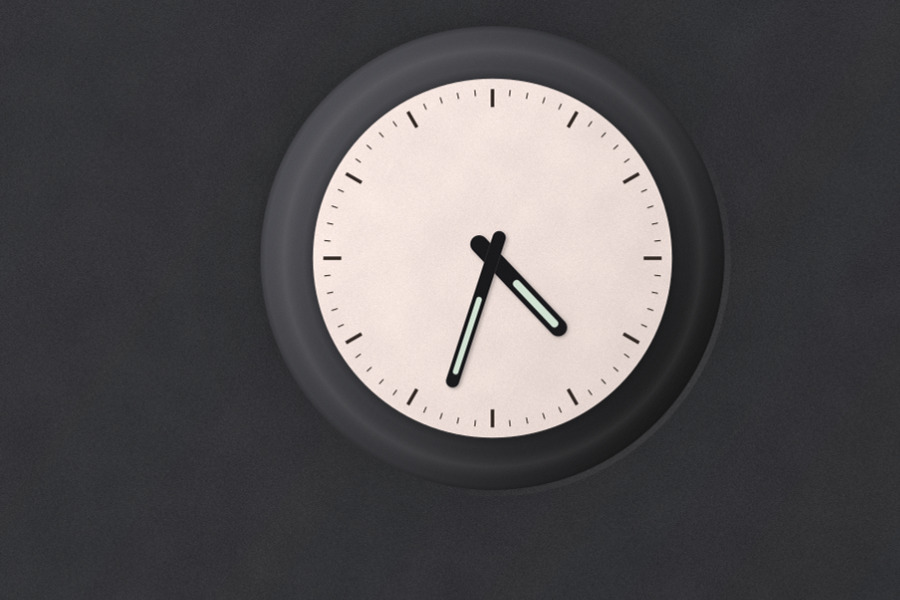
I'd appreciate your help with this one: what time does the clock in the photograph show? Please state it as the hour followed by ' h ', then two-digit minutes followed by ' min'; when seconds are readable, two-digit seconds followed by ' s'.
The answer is 4 h 33 min
